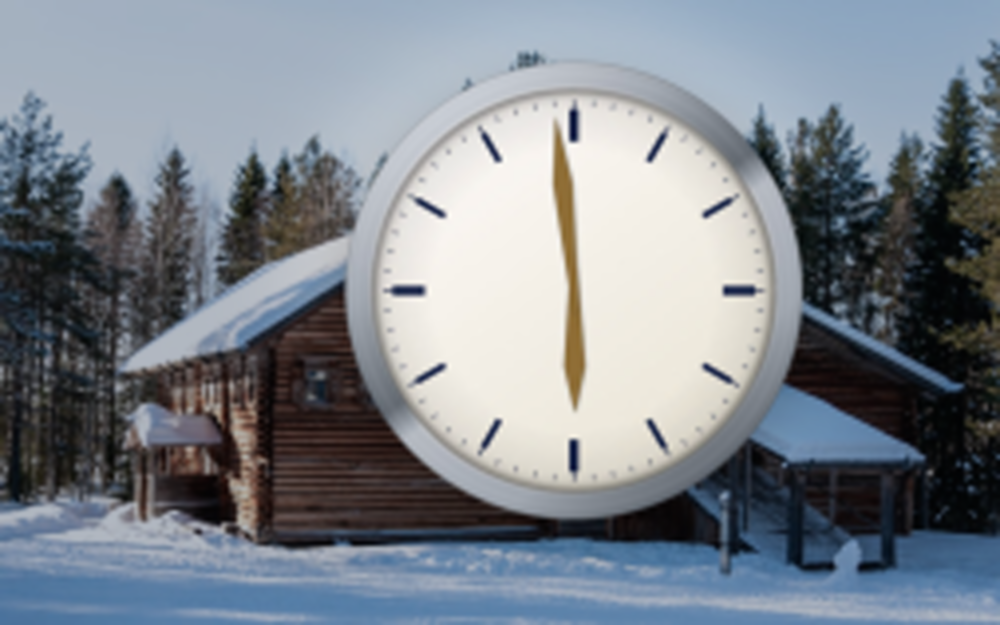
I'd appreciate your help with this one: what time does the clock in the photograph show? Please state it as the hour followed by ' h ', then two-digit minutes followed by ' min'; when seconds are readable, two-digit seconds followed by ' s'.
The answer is 5 h 59 min
